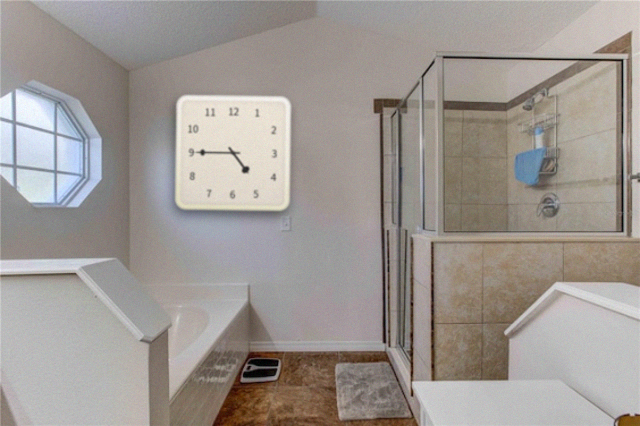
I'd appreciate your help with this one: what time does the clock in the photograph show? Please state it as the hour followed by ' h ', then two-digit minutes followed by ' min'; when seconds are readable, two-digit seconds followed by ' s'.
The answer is 4 h 45 min
